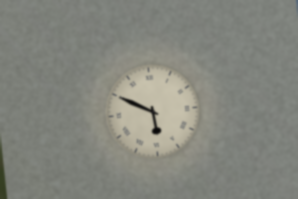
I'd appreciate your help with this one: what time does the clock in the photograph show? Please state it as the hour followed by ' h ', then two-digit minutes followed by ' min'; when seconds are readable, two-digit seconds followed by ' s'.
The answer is 5 h 50 min
